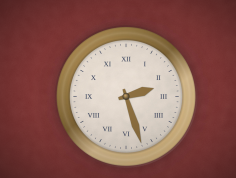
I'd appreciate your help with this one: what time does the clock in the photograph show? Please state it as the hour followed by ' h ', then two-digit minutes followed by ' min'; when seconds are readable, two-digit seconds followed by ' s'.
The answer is 2 h 27 min
